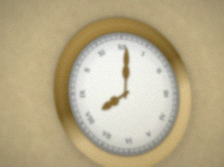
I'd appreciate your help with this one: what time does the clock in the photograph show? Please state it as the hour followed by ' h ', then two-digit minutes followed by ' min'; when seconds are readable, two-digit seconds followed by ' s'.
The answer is 8 h 01 min
